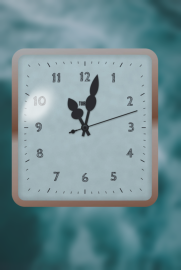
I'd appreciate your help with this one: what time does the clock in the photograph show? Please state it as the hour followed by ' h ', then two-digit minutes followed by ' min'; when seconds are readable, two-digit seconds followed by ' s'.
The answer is 11 h 02 min 12 s
